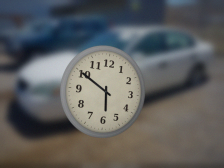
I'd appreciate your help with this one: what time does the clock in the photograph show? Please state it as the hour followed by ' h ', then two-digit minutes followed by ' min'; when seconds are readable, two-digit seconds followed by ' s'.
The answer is 5 h 50 min
